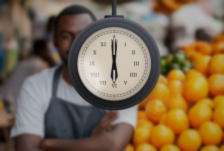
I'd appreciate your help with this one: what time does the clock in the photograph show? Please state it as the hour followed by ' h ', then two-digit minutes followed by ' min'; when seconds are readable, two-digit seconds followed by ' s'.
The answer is 6 h 00 min
